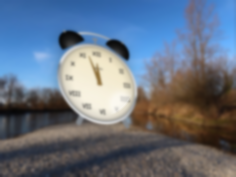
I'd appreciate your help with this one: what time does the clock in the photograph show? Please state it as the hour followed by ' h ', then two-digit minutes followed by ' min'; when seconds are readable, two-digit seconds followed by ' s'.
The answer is 11 h 57 min
